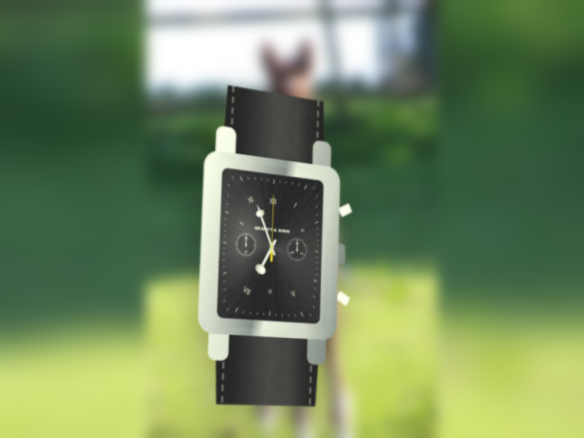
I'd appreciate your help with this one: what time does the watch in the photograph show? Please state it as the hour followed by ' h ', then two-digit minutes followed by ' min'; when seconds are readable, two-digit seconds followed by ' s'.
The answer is 6 h 56 min
